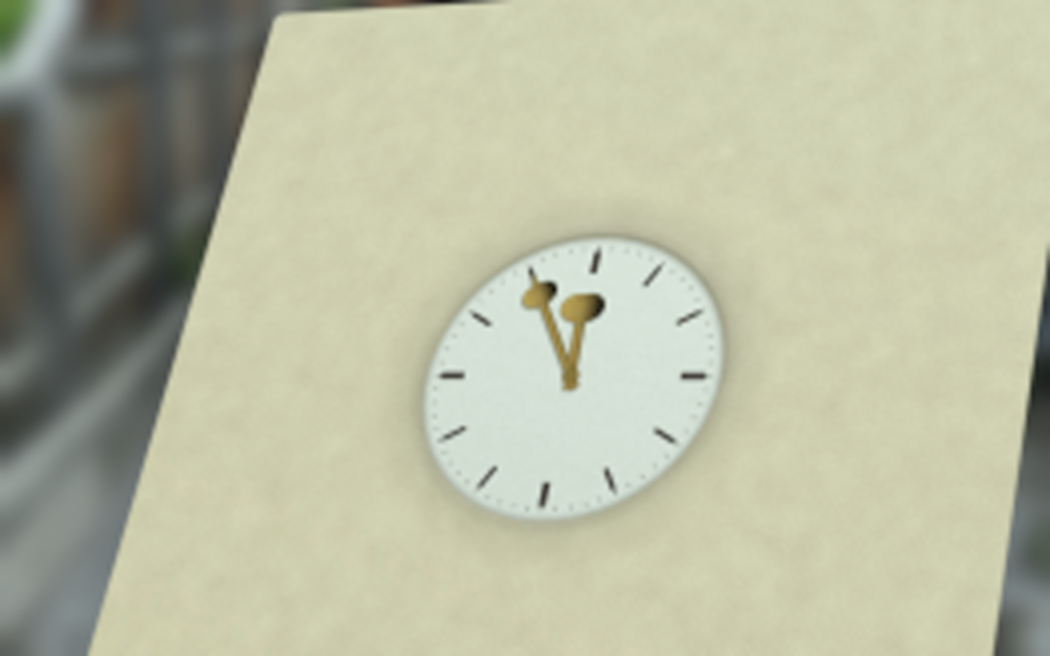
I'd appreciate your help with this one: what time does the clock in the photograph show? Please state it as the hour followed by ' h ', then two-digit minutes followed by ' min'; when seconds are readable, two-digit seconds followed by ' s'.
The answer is 11 h 55 min
